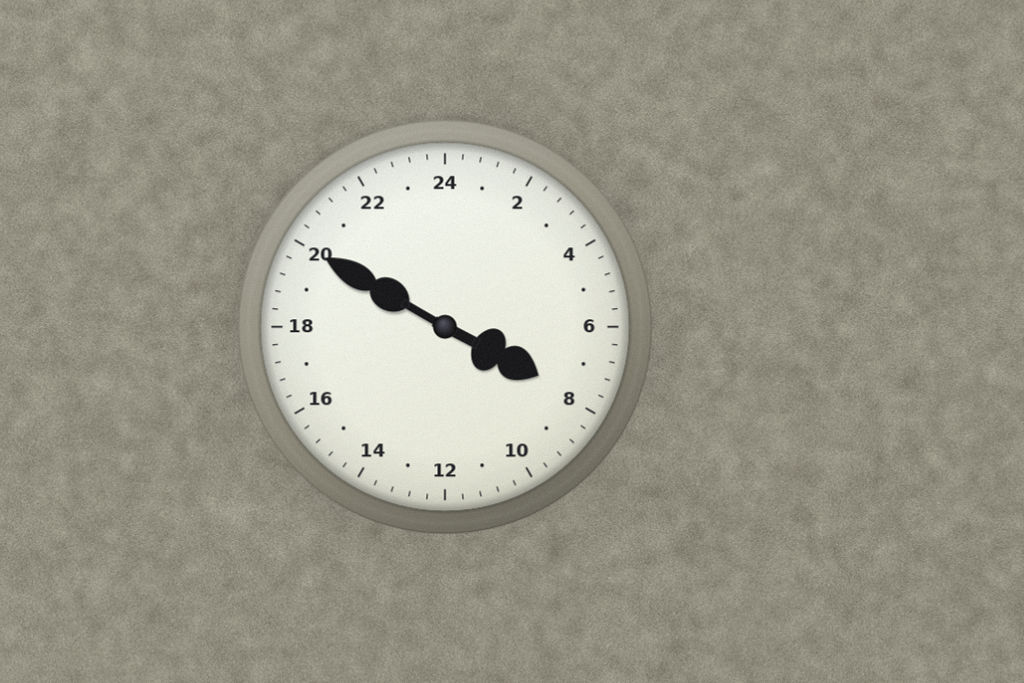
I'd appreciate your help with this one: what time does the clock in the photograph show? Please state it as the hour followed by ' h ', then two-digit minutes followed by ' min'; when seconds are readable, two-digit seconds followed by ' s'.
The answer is 7 h 50 min
